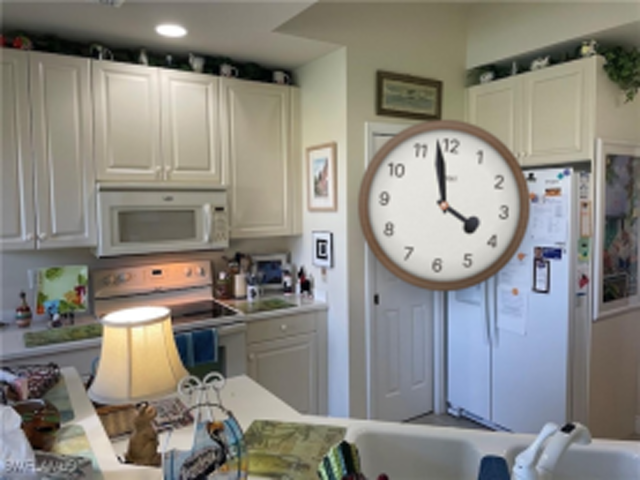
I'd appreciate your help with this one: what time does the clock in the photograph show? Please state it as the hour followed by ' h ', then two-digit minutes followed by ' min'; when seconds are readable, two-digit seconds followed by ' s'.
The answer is 3 h 58 min
